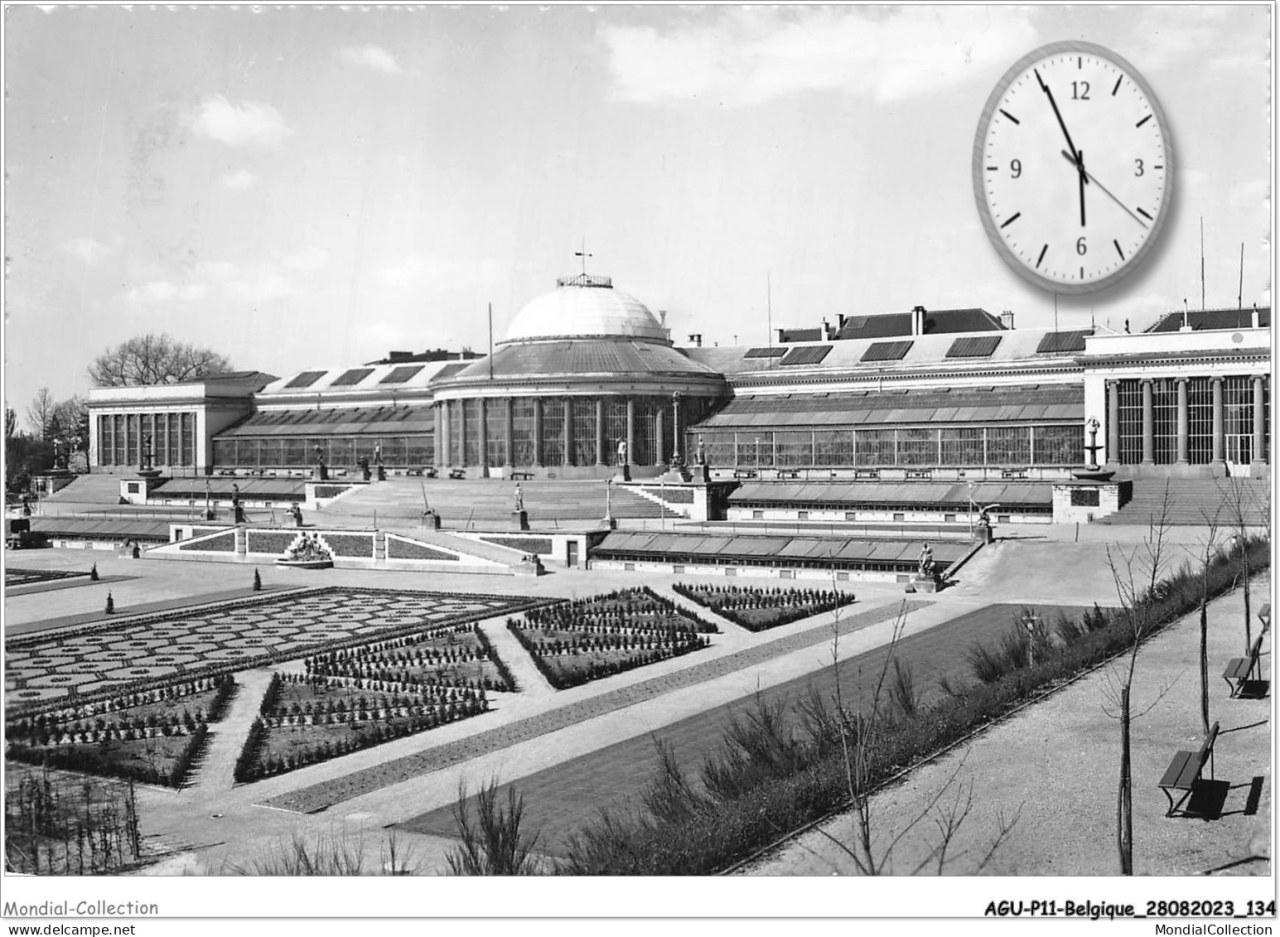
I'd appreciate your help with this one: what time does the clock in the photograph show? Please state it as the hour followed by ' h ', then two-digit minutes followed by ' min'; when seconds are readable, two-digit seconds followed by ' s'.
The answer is 5 h 55 min 21 s
